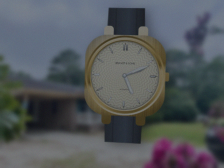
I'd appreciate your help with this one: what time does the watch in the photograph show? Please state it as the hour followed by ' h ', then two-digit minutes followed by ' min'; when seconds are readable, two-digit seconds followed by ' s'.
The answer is 5 h 11 min
